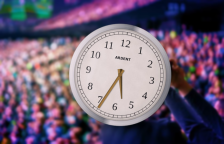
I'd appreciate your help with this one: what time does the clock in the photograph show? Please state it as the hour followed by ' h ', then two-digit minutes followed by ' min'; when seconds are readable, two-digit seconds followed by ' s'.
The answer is 5 h 34 min
